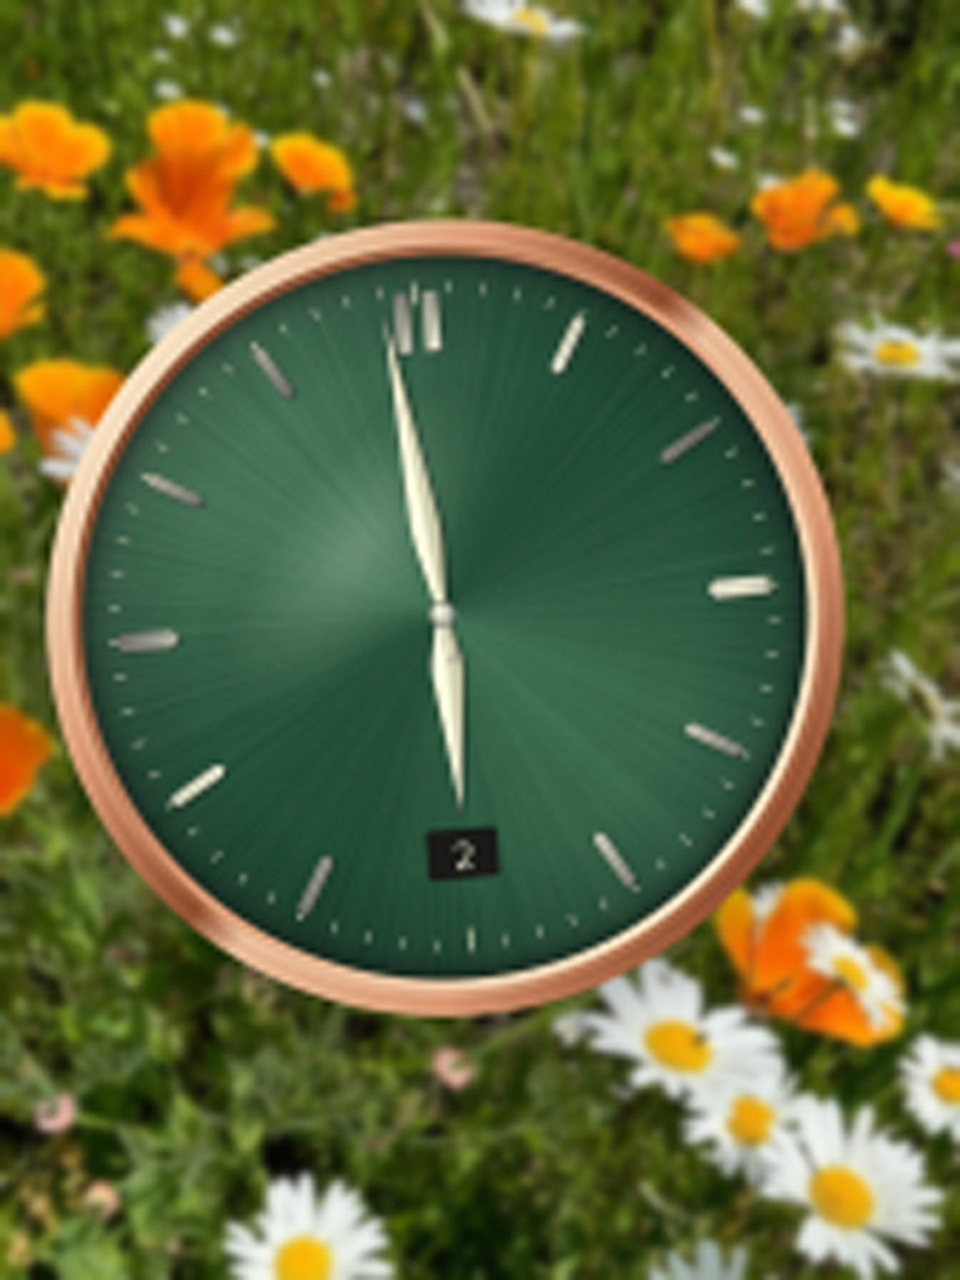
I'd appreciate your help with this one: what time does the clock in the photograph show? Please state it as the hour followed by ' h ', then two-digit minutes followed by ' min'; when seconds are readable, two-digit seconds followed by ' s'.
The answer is 5 h 59 min
